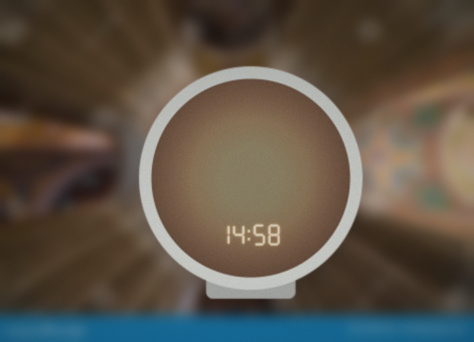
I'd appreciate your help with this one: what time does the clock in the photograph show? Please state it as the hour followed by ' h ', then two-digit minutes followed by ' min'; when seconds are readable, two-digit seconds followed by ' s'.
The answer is 14 h 58 min
